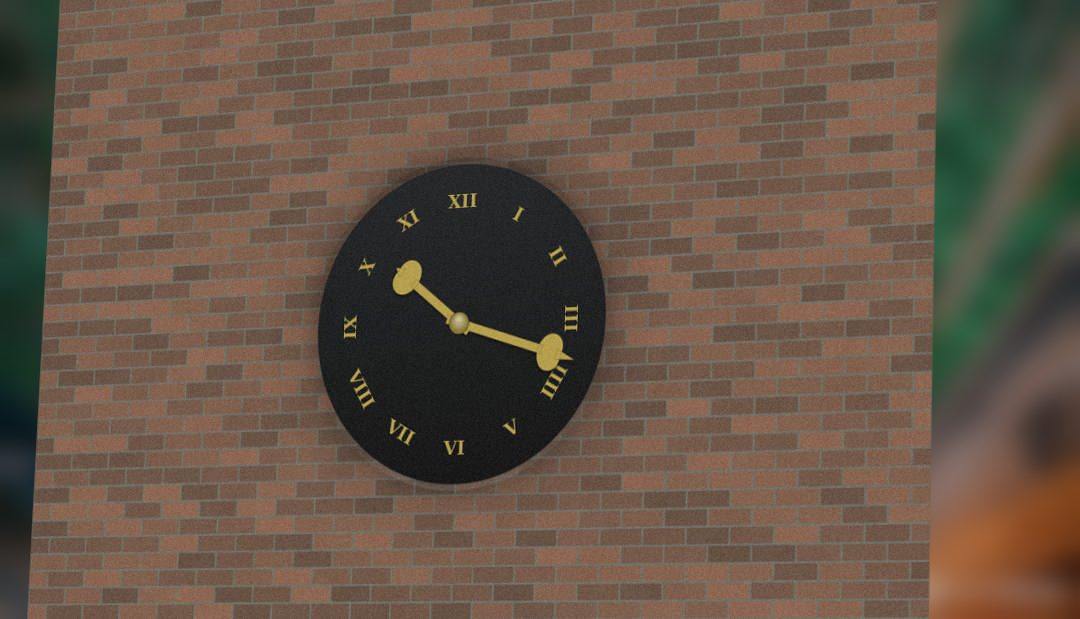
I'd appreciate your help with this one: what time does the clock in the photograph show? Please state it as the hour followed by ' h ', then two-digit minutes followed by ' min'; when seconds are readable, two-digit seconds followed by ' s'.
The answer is 10 h 18 min
